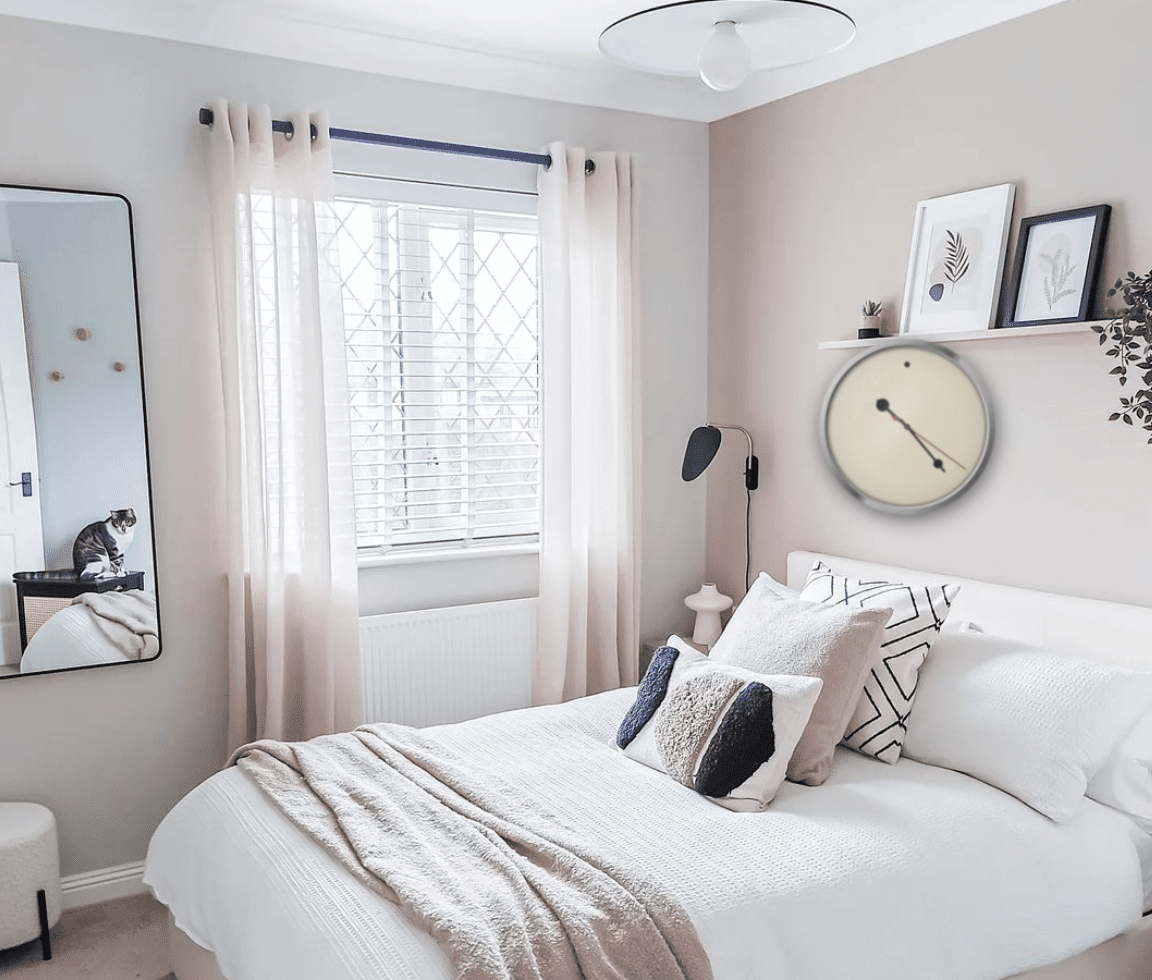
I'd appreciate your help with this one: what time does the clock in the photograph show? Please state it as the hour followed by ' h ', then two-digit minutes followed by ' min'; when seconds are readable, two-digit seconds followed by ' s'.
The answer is 10 h 23 min 21 s
